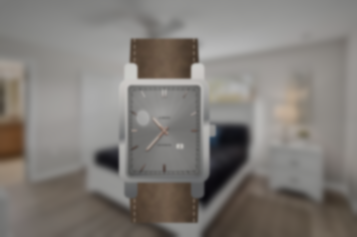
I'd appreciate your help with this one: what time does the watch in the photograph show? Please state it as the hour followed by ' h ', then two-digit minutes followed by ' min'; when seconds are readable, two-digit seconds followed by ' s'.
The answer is 10 h 37 min
